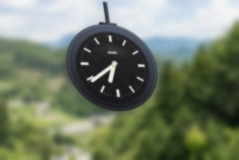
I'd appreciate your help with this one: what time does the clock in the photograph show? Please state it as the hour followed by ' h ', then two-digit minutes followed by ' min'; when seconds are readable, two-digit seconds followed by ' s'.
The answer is 6 h 39 min
